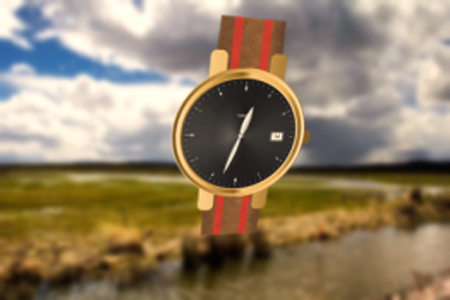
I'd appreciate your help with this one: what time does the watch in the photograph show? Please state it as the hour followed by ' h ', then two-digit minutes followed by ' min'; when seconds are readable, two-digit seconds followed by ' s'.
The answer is 12 h 33 min
